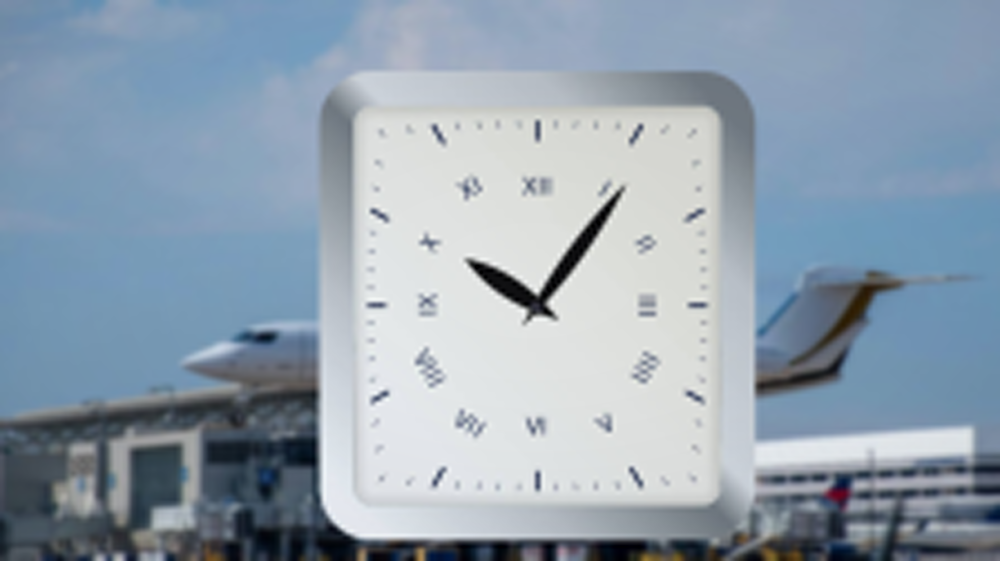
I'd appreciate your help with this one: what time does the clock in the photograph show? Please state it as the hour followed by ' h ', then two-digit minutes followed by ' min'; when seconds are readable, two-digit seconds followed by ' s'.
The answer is 10 h 06 min
